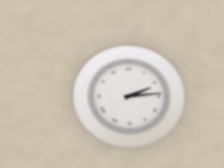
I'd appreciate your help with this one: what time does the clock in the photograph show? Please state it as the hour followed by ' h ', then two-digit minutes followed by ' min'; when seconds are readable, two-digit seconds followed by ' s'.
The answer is 2 h 14 min
